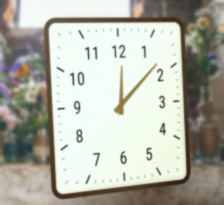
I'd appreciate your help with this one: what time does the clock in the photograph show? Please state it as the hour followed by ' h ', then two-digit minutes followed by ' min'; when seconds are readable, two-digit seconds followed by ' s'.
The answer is 12 h 08 min
